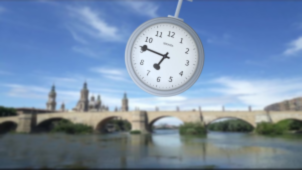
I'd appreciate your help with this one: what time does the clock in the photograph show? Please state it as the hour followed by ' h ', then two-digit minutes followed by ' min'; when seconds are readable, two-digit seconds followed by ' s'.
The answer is 6 h 46 min
